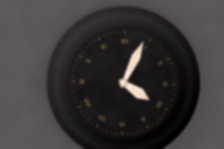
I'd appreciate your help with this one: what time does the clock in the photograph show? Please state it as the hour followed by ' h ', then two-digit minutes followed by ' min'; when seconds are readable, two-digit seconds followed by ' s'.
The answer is 4 h 04 min
